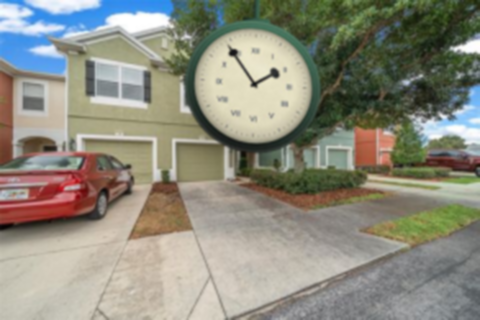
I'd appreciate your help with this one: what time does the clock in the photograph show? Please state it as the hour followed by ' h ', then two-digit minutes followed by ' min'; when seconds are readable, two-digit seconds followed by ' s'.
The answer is 1 h 54 min
